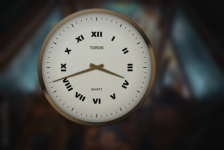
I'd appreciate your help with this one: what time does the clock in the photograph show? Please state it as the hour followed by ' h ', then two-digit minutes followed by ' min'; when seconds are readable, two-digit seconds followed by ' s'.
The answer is 3 h 42 min
